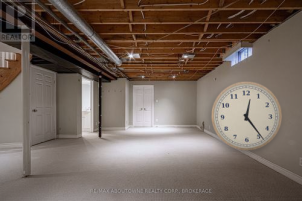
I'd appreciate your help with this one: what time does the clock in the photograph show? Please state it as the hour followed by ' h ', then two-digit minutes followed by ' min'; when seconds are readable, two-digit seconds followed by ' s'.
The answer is 12 h 24 min
